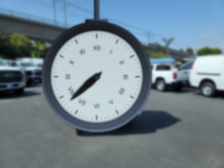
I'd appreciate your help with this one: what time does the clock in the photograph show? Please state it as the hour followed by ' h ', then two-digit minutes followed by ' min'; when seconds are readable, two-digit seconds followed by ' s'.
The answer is 7 h 38 min
